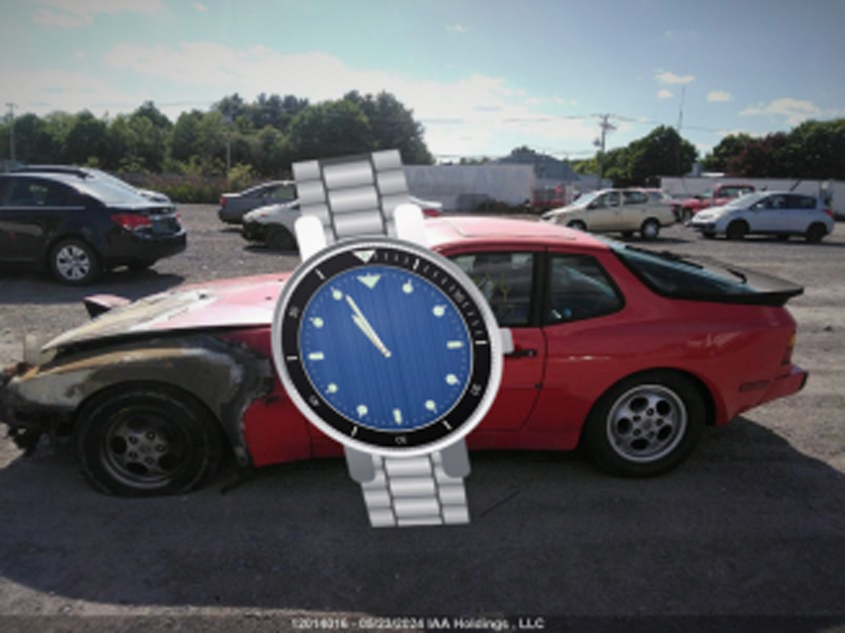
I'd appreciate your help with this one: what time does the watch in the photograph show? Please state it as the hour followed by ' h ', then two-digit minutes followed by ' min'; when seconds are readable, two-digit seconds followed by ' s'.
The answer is 10 h 56 min
